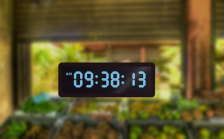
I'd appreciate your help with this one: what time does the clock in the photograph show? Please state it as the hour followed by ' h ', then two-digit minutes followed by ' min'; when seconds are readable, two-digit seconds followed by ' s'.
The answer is 9 h 38 min 13 s
